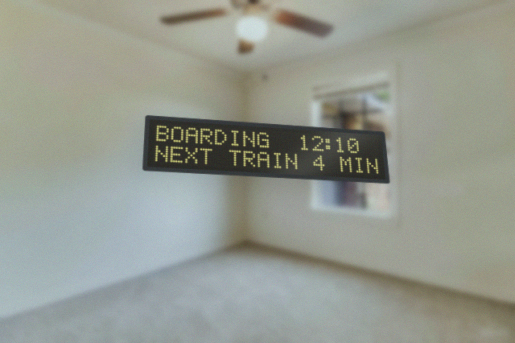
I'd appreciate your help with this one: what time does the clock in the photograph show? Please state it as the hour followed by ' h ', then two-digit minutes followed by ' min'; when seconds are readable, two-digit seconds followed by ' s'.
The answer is 12 h 10 min
